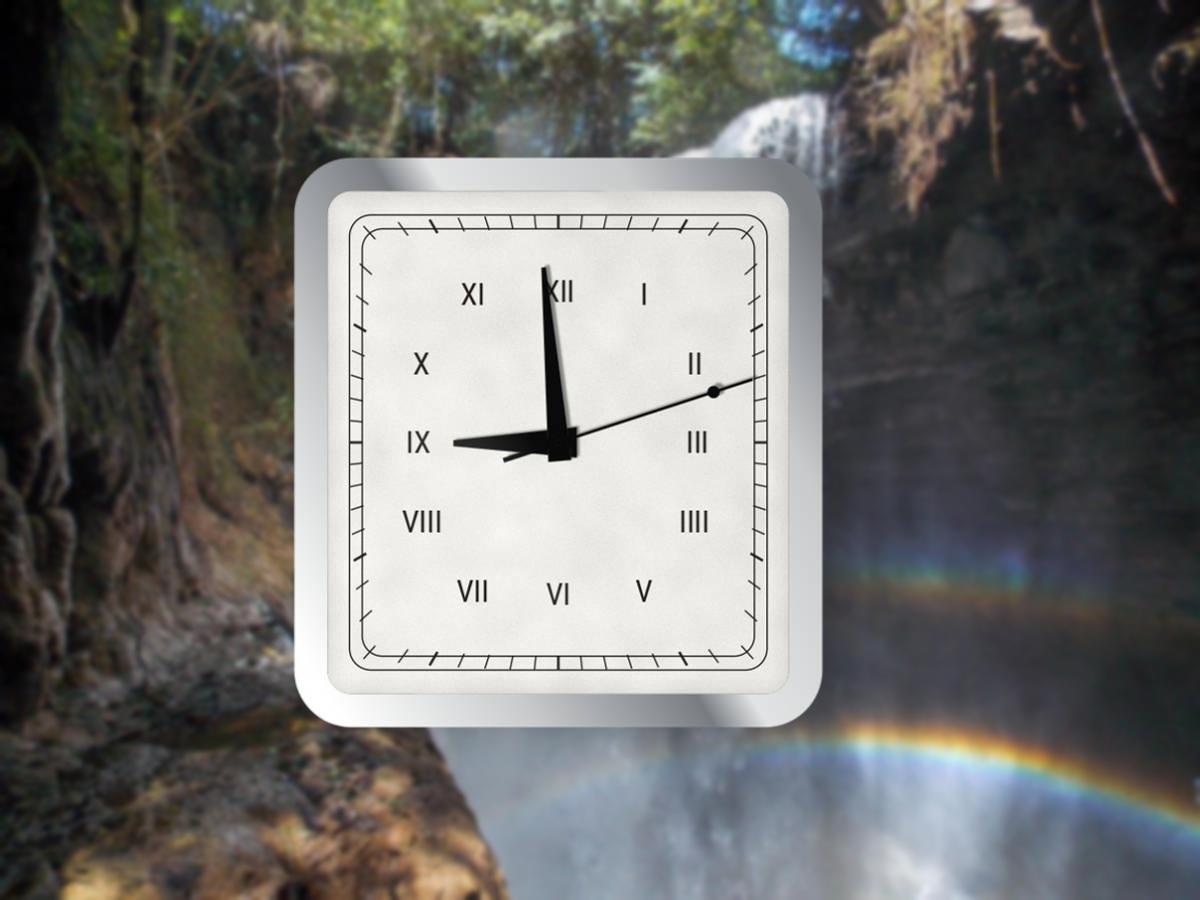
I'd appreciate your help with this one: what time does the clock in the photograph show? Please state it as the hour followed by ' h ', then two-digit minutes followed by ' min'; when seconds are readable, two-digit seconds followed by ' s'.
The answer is 8 h 59 min 12 s
